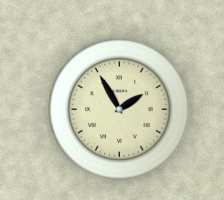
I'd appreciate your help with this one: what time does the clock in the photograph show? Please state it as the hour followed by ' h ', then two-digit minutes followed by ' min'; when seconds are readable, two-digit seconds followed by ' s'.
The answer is 1 h 55 min
